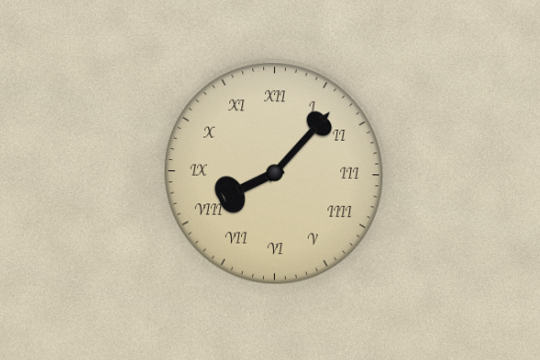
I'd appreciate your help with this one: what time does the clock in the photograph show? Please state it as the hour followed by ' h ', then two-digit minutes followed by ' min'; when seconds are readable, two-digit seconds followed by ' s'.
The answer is 8 h 07 min
